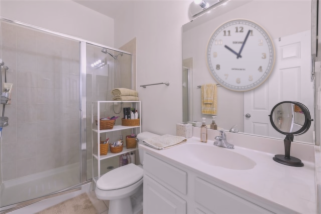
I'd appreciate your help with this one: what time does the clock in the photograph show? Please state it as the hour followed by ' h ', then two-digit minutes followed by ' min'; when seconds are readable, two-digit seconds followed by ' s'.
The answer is 10 h 04 min
